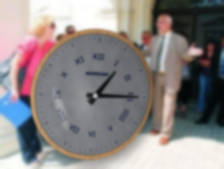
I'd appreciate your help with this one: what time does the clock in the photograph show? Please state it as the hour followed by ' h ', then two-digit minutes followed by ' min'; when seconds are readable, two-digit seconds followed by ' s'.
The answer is 1 h 15 min
